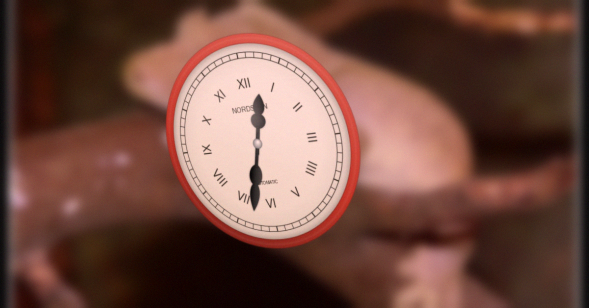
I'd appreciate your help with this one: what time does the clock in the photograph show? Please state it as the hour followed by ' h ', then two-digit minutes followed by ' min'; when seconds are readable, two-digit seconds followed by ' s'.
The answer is 12 h 33 min
